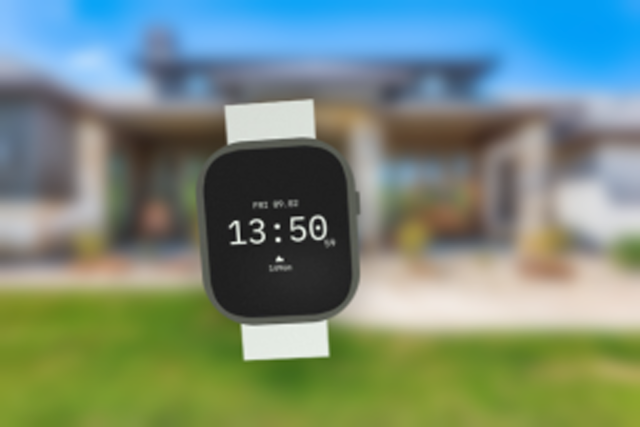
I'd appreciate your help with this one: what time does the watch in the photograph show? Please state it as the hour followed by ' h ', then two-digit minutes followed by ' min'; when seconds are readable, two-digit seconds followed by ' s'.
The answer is 13 h 50 min
